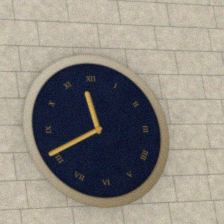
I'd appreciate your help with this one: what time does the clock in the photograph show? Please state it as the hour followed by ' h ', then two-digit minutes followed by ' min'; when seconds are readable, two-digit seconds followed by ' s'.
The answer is 11 h 41 min
